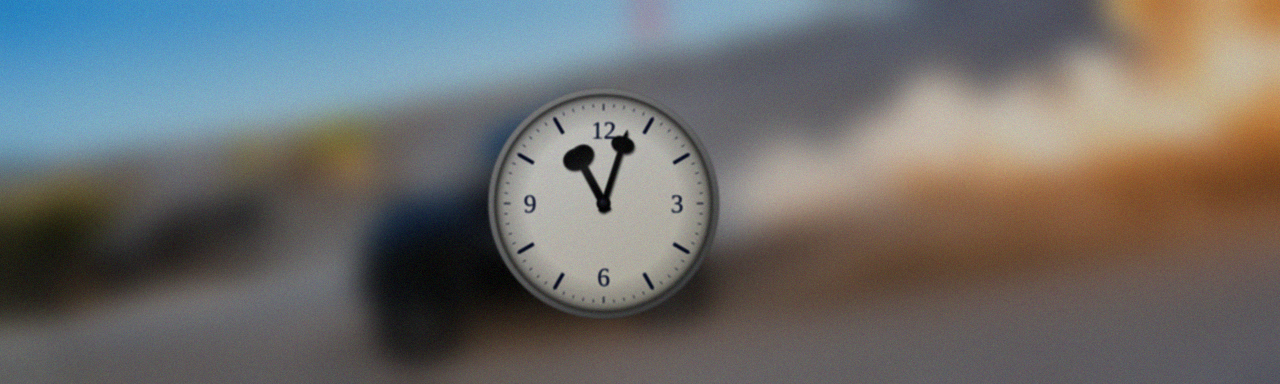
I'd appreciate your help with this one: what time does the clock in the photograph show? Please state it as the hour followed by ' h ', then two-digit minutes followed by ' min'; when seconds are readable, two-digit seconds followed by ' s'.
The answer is 11 h 03 min
